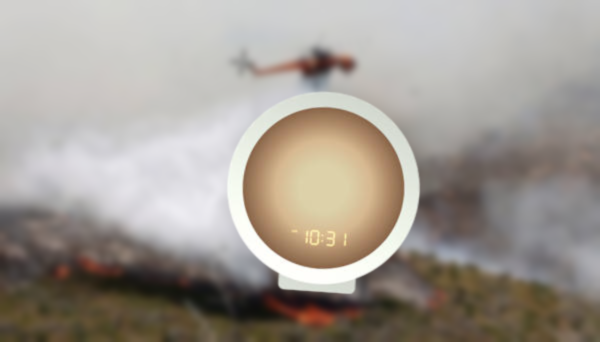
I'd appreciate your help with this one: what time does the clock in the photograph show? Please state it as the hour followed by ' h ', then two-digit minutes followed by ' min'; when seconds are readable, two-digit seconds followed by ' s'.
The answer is 10 h 31 min
